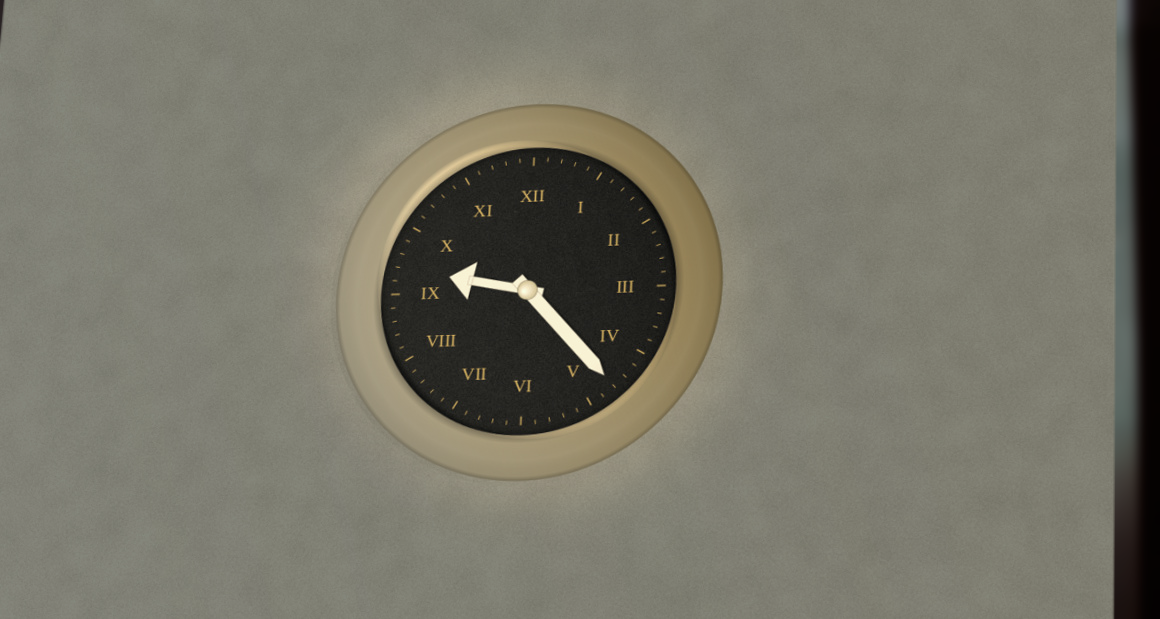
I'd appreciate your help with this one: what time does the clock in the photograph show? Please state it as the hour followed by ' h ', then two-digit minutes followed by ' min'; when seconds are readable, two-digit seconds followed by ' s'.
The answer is 9 h 23 min
